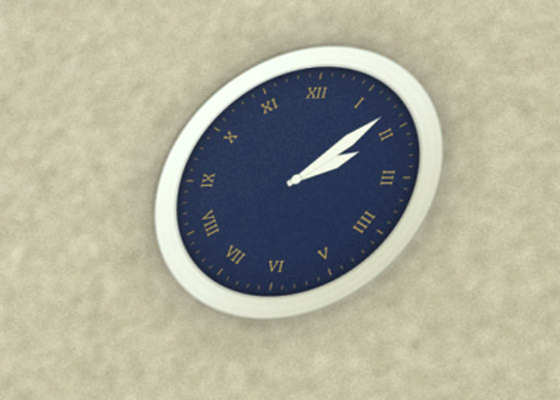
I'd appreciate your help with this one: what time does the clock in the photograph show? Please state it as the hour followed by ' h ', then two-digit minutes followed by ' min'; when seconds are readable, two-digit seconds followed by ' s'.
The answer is 2 h 08 min
